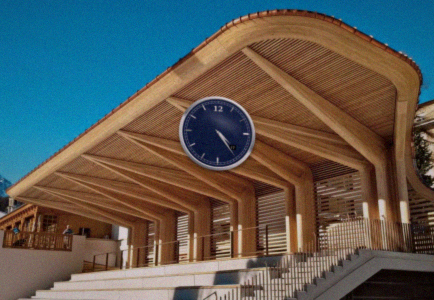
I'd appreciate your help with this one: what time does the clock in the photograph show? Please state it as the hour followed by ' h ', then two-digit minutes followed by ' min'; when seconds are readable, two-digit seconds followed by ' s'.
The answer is 4 h 24 min
